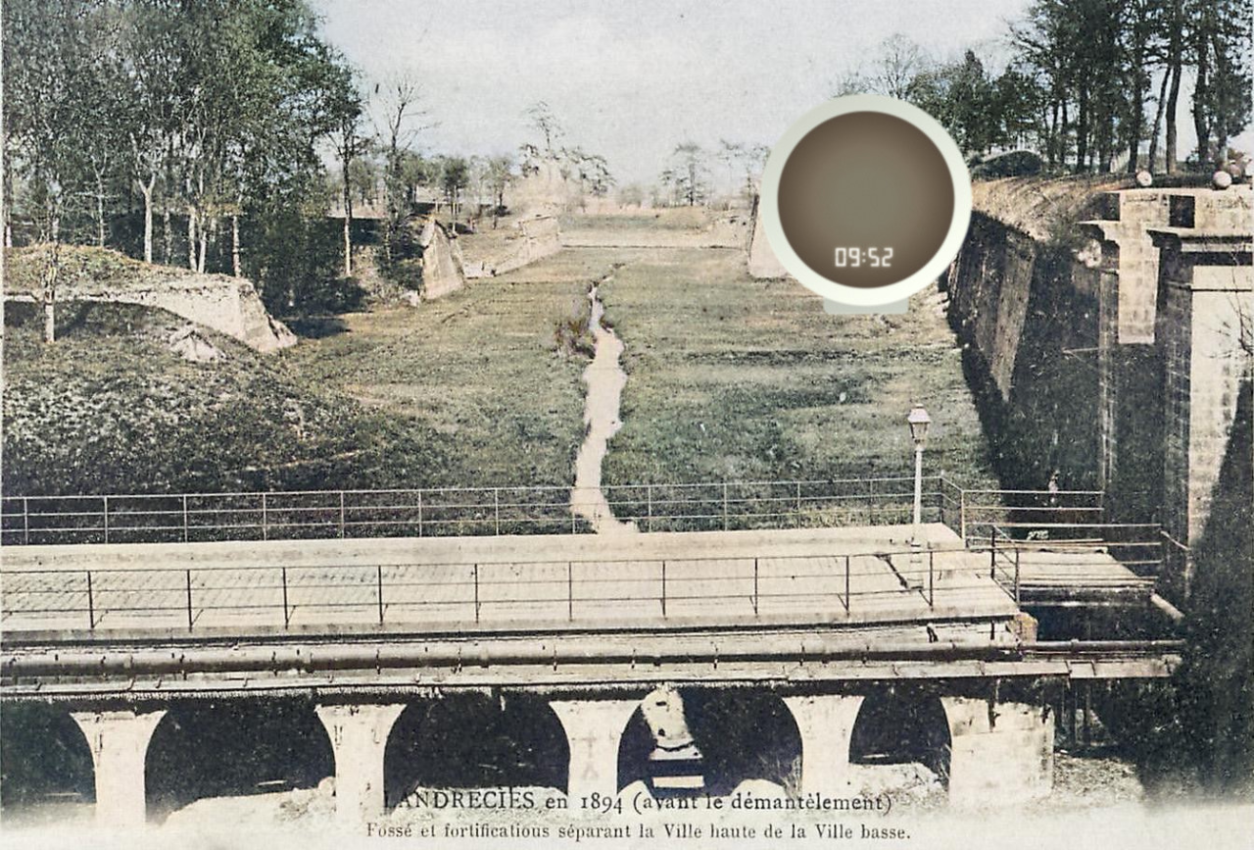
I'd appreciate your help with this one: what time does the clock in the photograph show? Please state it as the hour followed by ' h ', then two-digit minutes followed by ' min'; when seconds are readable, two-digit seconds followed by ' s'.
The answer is 9 h 52 min
